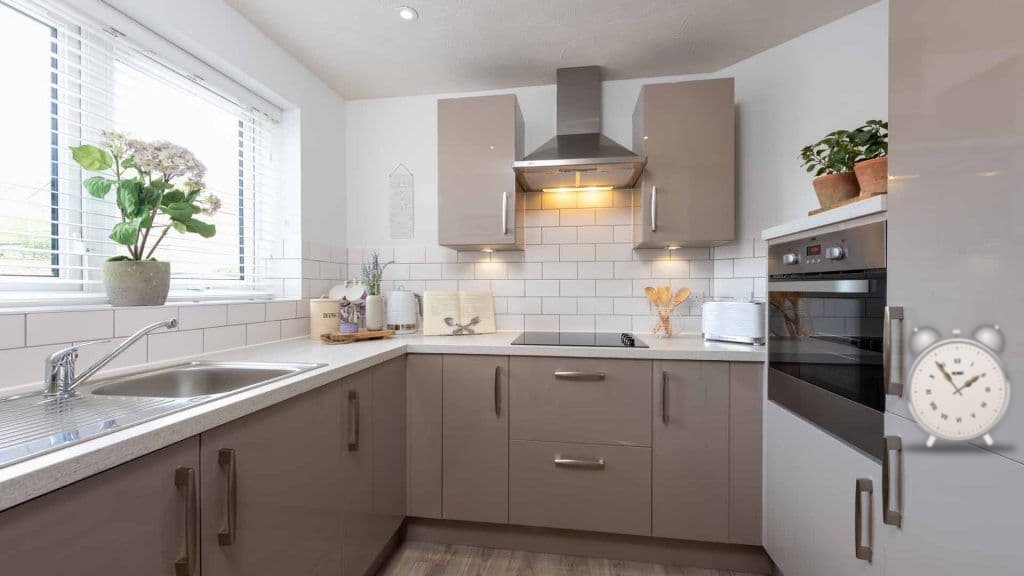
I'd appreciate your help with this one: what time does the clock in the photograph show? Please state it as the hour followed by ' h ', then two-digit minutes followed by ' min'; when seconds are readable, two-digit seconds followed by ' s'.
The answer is 1 h 54 min
